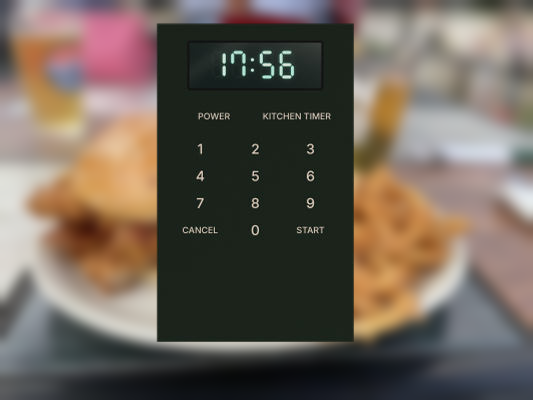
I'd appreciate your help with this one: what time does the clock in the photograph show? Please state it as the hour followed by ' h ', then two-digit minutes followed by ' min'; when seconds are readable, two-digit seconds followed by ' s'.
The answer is 17 h 56 min
